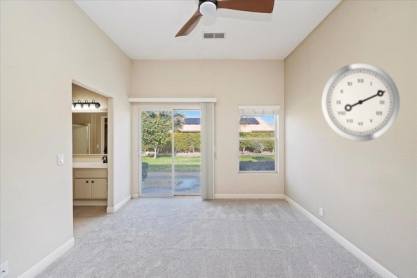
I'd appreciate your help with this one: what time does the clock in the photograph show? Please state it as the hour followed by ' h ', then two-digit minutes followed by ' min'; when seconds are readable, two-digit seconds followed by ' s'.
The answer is 8 h 11 min
